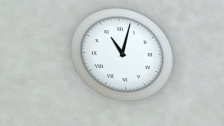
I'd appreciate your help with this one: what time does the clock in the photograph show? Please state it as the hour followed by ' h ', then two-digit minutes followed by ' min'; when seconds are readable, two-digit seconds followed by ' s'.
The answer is 11 h 03 min
